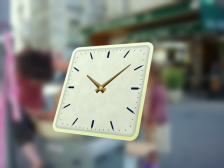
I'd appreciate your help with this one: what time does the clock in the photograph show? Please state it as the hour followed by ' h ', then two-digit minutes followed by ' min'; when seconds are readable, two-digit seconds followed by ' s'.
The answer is 10 h 08 min
